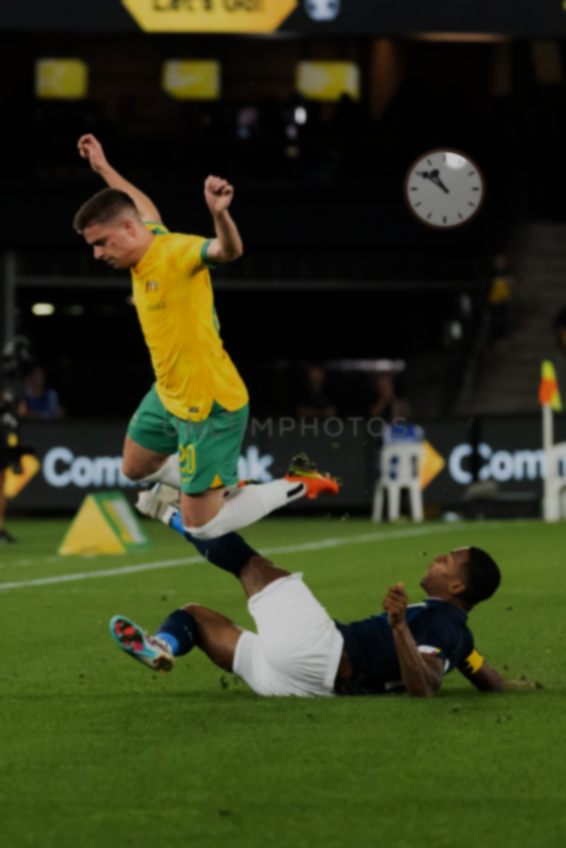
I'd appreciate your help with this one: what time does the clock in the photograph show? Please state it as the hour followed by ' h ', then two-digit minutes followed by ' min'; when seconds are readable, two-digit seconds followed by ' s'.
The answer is 10 h 51 min
